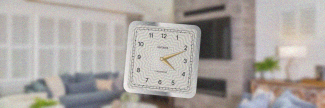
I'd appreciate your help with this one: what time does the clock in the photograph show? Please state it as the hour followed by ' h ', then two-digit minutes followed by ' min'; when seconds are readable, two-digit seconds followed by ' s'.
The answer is 4 h 11 min
